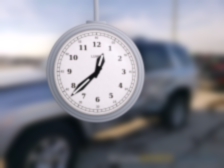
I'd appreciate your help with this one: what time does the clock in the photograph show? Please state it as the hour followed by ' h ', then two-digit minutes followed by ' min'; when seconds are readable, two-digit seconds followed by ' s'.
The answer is 12 h 38 min
